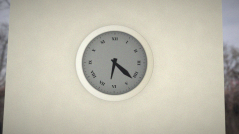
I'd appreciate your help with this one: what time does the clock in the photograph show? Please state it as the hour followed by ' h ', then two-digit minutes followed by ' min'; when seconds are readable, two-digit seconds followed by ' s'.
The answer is 6 h 22 min
